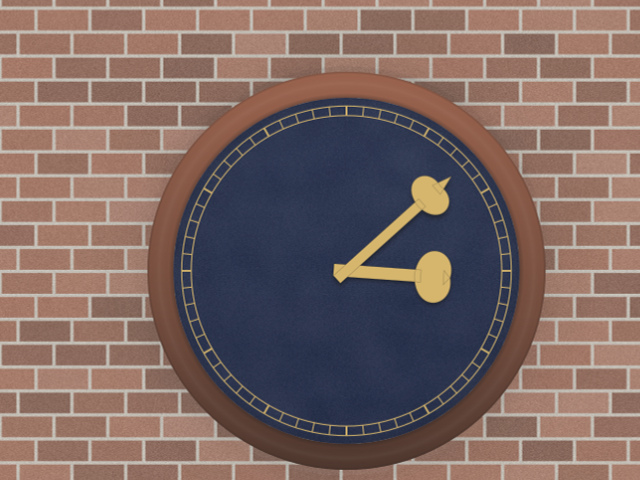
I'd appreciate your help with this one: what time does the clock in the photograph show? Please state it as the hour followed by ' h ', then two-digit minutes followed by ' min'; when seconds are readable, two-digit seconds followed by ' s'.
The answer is 3 h 08 min
